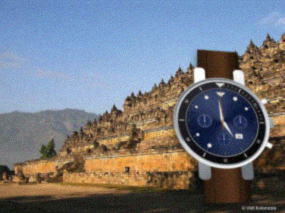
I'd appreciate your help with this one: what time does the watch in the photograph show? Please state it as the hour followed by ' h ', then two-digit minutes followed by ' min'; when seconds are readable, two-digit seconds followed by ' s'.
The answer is 4 h 59 min
